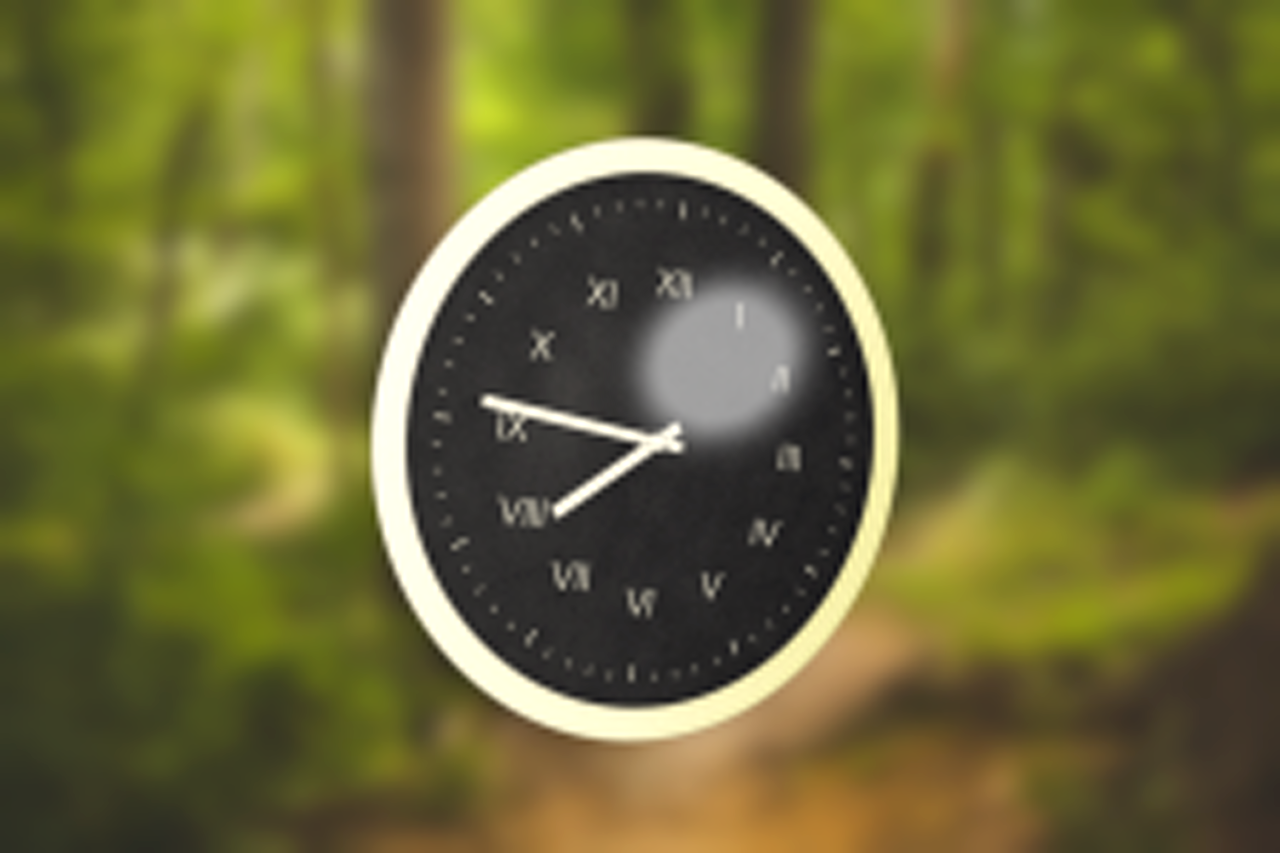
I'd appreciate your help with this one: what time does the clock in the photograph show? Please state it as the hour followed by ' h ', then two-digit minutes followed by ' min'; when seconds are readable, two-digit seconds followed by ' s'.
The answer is 7 h 46 min
